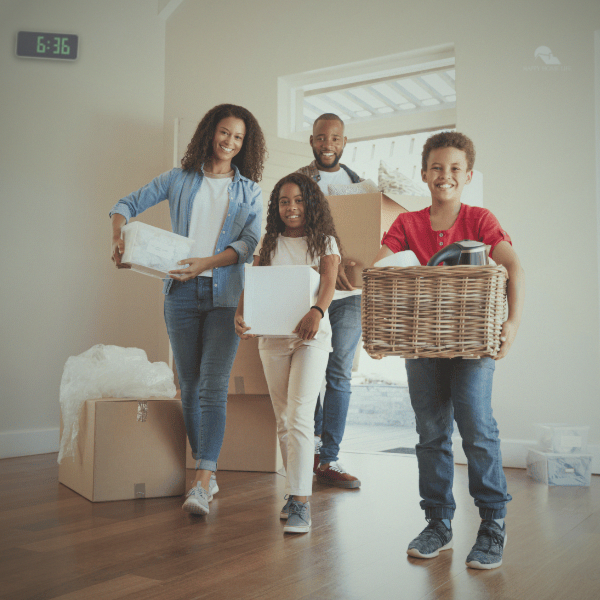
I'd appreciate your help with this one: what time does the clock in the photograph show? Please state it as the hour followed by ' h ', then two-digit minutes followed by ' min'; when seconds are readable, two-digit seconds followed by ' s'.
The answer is 6 h 36 min
